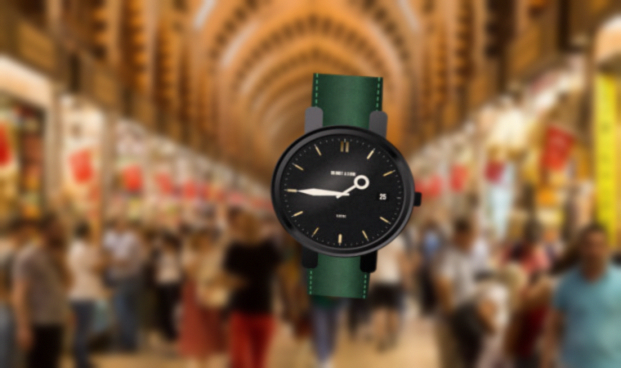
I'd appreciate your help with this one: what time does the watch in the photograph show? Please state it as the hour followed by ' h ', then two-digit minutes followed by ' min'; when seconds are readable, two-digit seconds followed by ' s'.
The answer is 1 h 45 min
